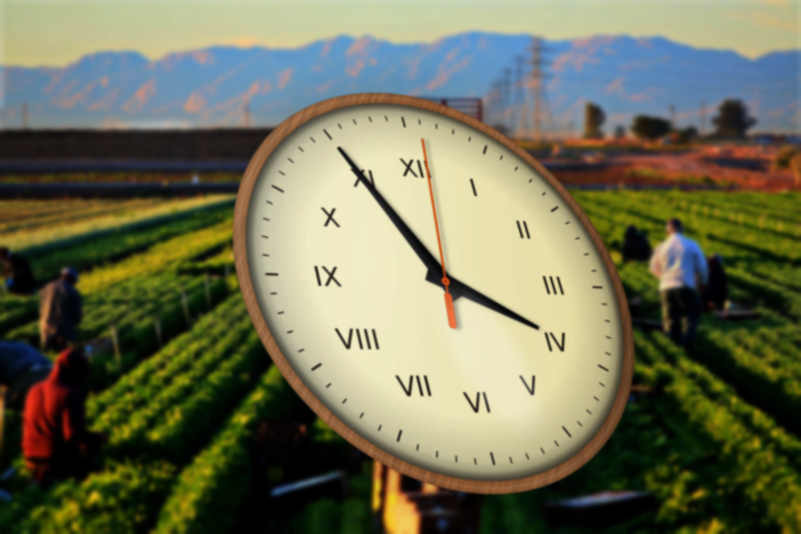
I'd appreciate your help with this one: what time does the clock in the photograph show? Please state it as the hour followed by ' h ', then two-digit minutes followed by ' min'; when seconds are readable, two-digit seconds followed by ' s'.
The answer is 3 h 55 min 01 s
